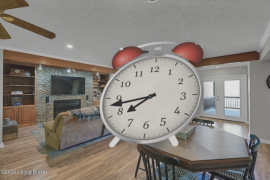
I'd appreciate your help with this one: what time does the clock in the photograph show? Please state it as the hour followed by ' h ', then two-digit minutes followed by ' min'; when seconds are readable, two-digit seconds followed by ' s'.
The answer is 7 h 43 min
